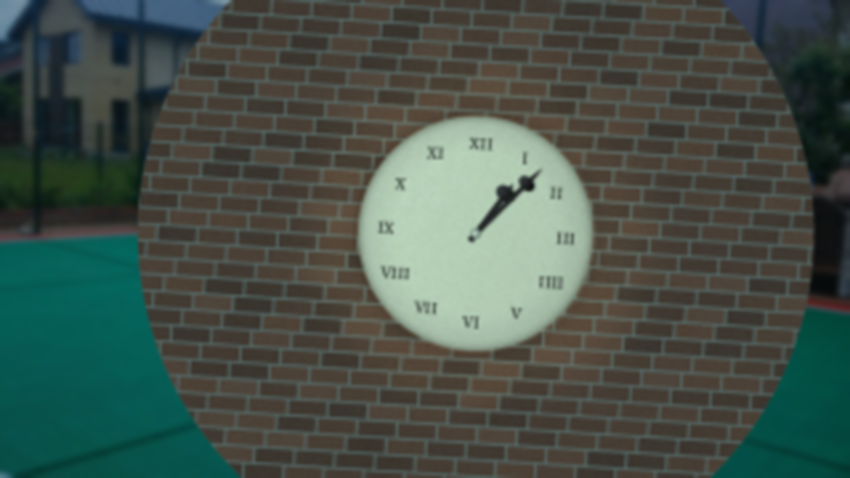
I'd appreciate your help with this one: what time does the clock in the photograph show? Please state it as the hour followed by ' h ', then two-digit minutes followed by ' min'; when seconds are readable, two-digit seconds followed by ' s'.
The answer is 1 h 07 min
